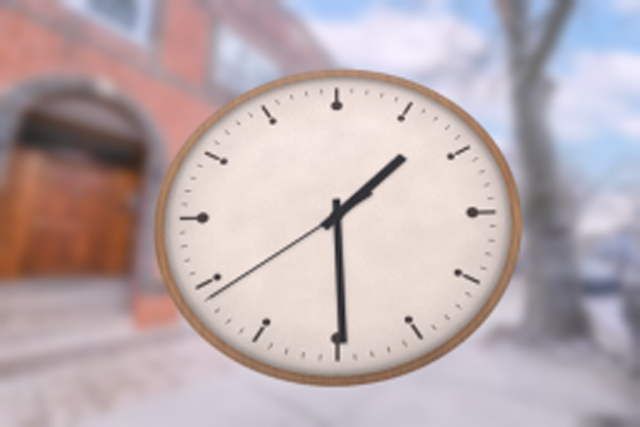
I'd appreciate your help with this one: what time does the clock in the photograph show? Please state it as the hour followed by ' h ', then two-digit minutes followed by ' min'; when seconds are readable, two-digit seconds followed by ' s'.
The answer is 1 h 29 min 39 s
